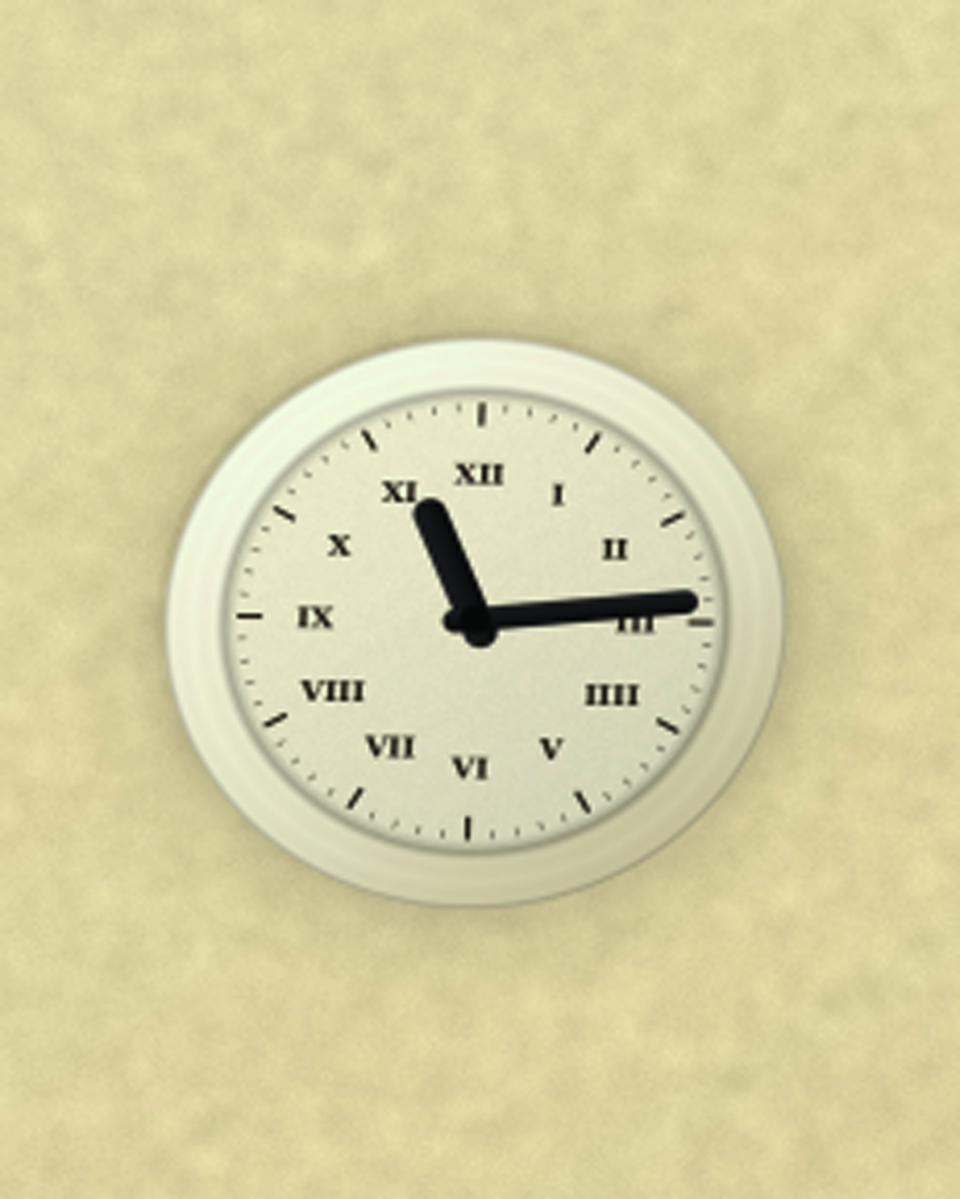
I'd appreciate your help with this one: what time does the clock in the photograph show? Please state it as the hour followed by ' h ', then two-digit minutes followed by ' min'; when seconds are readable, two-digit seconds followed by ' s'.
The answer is 11 h 14 min
